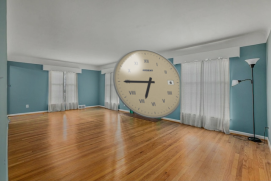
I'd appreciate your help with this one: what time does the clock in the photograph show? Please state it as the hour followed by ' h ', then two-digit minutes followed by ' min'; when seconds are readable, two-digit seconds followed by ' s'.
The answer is 6 h 45 min
